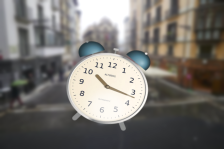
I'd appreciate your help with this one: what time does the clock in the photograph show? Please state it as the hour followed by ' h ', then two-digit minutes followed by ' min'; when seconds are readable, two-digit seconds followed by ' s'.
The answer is 10 h 17 min
